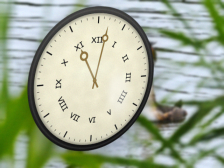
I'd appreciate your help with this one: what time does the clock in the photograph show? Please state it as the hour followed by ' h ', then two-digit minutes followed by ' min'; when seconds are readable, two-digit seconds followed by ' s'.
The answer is 11 h 02 min
